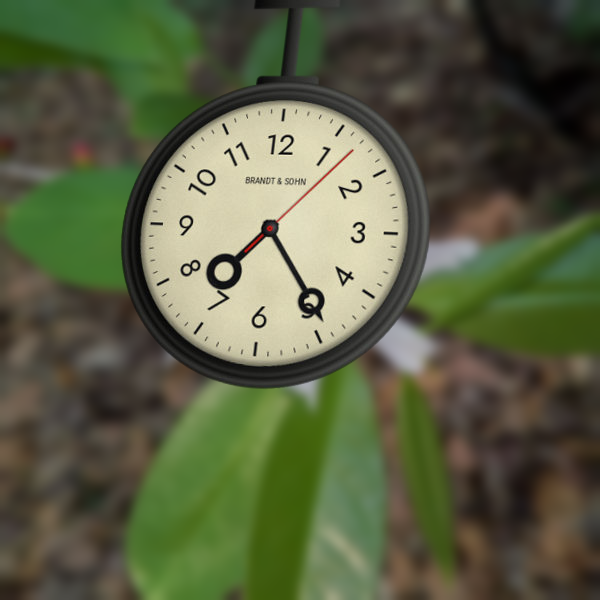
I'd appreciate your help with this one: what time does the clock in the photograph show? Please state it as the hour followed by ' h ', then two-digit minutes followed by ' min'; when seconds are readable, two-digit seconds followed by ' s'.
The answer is 7 h 24 min 07 s
